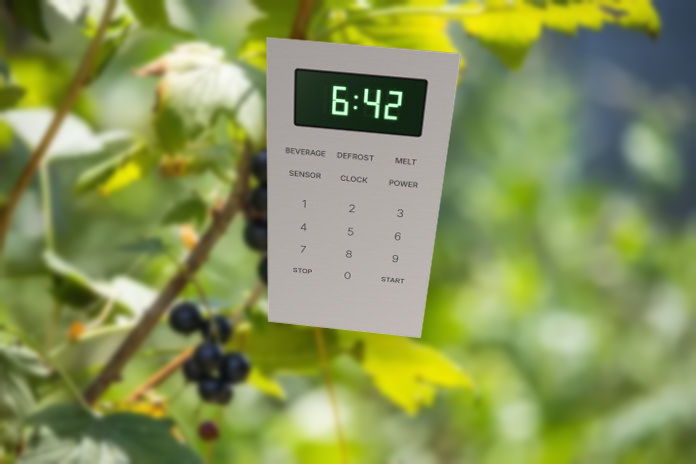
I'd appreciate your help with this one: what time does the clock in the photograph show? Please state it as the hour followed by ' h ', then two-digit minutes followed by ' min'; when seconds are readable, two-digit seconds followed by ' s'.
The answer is 6 h 42 min
